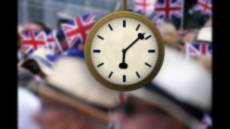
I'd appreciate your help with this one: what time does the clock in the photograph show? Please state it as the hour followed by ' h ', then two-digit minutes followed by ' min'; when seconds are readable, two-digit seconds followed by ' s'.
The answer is 6 h 08 min
